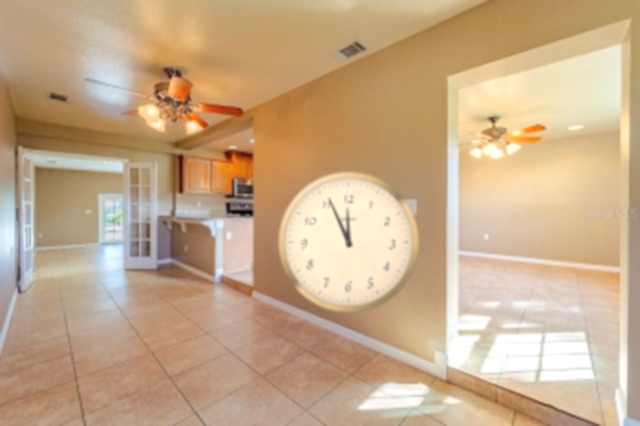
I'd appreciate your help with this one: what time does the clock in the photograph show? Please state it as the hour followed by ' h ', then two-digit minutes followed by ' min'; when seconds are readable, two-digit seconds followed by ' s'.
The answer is 11 h 56 min
